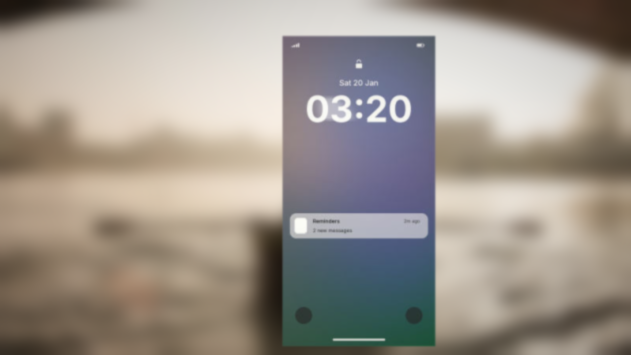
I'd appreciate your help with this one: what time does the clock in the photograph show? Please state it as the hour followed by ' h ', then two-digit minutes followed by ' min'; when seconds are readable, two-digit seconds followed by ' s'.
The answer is 3 h 20 min
